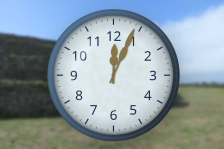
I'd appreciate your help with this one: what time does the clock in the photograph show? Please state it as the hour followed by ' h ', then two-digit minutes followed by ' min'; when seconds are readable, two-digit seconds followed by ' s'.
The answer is 12 h 04 min
